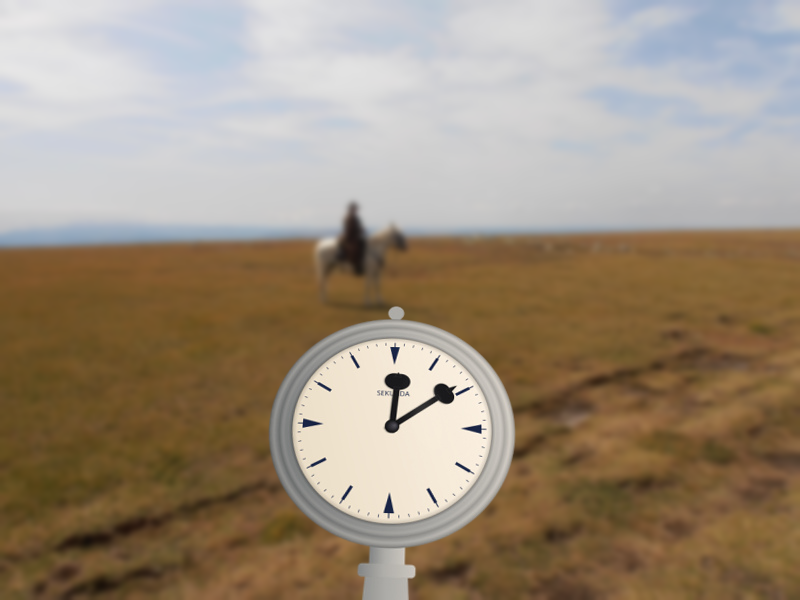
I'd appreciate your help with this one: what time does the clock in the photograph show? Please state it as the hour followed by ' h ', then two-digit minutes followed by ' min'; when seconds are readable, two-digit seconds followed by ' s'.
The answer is 12 h 09 min
